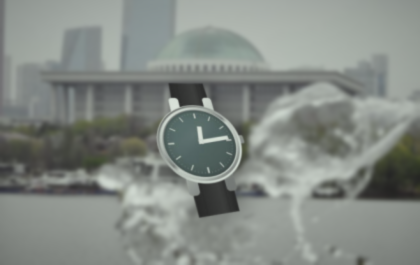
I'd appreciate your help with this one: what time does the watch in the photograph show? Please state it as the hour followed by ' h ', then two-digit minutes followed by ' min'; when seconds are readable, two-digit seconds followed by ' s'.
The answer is 12 h 14 min
